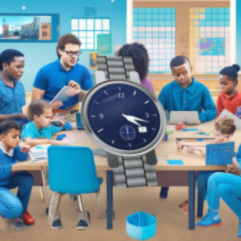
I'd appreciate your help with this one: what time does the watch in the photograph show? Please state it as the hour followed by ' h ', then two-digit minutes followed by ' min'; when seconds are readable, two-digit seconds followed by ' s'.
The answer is 4 h 18 min
